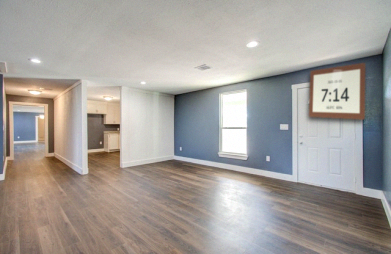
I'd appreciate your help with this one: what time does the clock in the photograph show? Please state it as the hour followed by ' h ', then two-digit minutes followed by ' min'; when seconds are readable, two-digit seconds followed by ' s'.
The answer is 7 h 14 min
